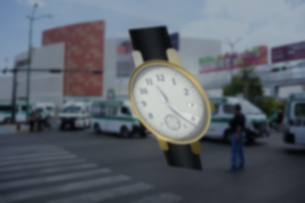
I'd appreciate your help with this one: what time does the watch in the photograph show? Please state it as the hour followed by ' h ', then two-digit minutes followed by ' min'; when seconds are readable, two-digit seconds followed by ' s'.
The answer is 11 h 22 min
